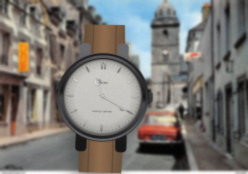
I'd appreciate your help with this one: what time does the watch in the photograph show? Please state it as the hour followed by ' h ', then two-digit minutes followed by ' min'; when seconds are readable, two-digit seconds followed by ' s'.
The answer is 11 h 20 min
